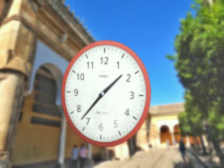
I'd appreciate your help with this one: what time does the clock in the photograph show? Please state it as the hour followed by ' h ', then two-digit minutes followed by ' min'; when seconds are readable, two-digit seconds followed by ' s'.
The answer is 1 h 37 min
